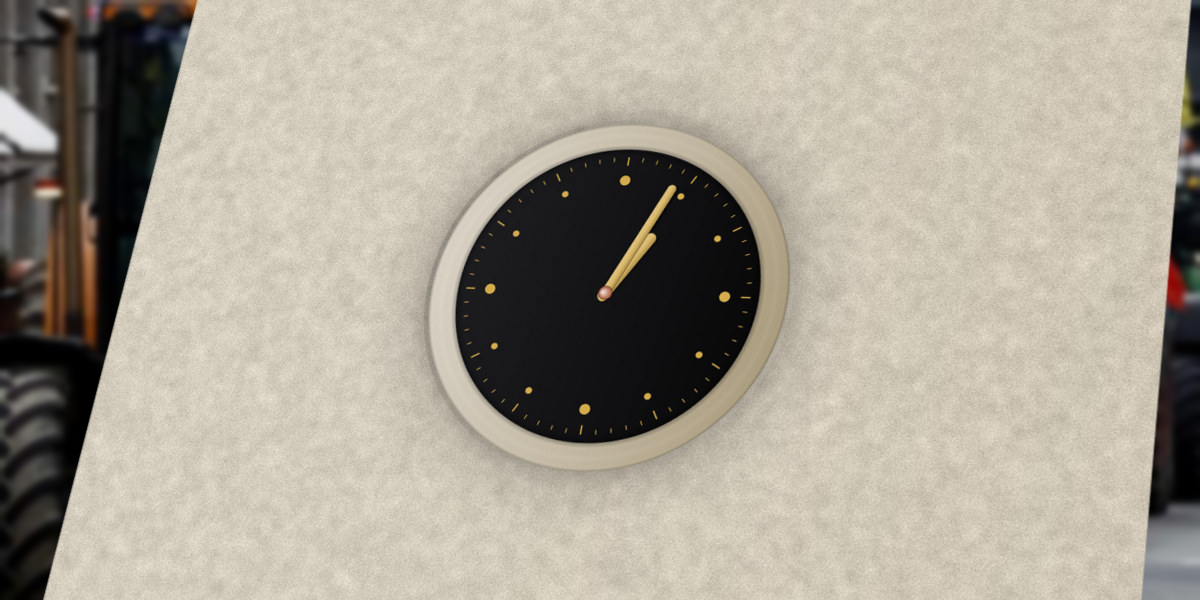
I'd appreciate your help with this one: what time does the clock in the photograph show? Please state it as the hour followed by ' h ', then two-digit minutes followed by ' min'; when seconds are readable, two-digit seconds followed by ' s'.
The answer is 1 h 04 min
